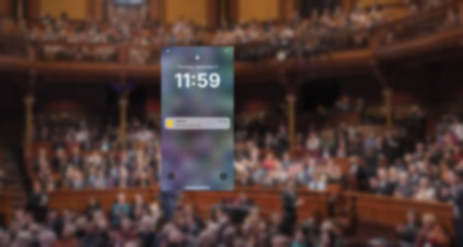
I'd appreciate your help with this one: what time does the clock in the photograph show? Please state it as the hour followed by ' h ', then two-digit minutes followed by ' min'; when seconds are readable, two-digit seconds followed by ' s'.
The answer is 11 h 59 min
